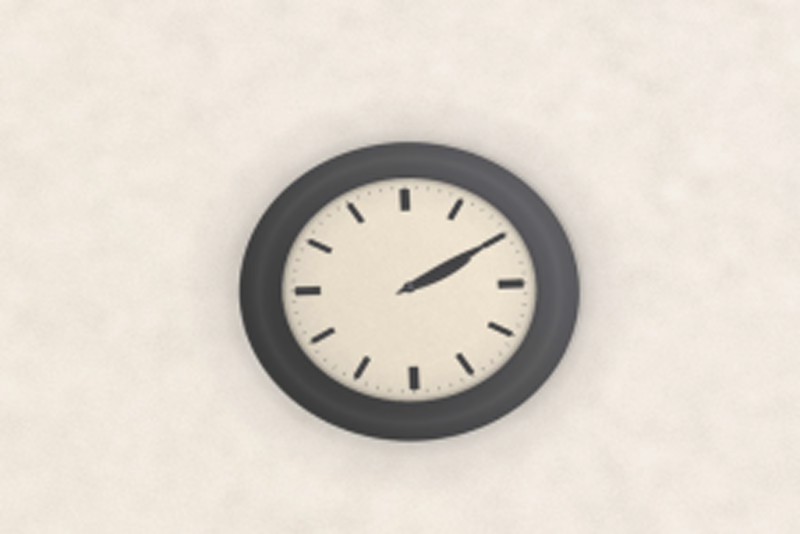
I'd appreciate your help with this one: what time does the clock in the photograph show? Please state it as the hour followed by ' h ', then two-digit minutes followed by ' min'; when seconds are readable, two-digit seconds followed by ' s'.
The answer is 2 h 10 min
